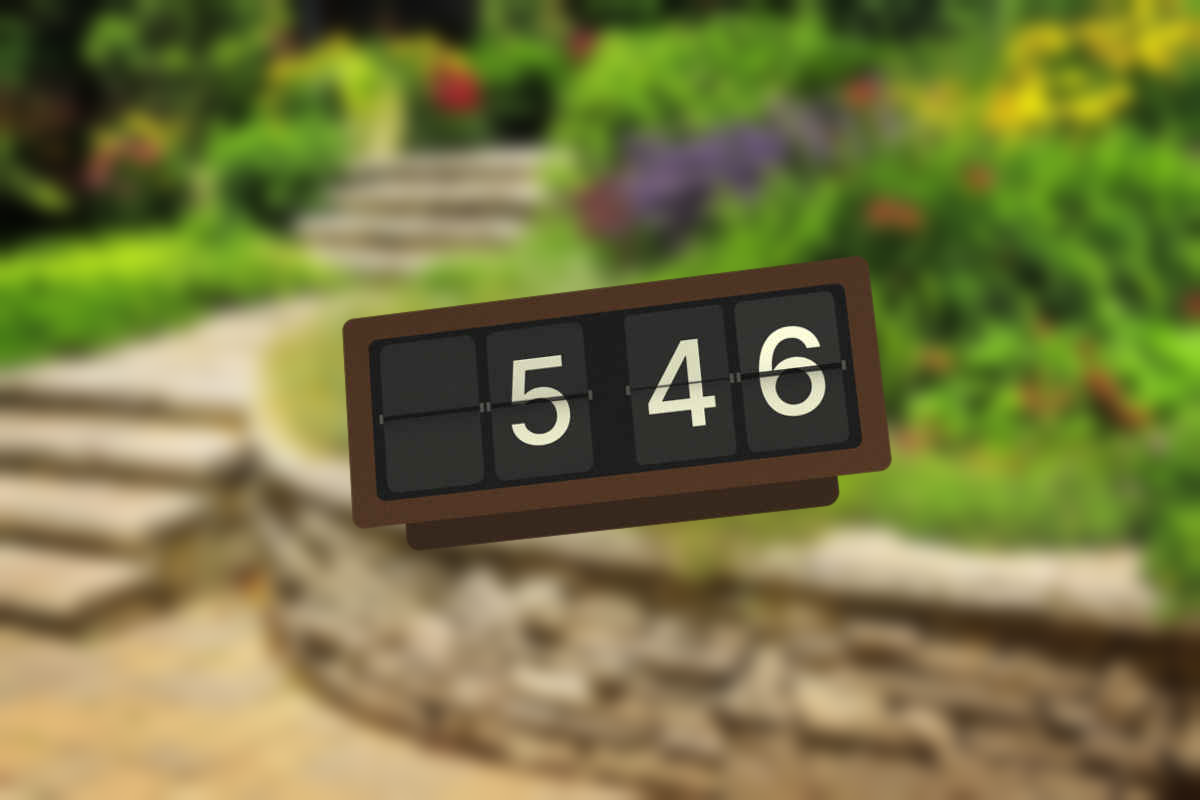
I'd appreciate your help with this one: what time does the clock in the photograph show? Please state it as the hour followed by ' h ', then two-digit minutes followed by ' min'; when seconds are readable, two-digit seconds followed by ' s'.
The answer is 5 h 46 min
